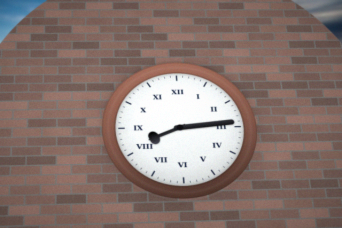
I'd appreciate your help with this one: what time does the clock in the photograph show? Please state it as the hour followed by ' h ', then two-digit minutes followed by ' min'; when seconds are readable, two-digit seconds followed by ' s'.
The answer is 8 h 14 min
